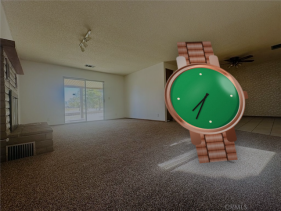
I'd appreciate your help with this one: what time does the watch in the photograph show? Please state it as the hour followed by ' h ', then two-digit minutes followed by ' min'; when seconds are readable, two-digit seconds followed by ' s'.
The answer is 7 h 35 min
